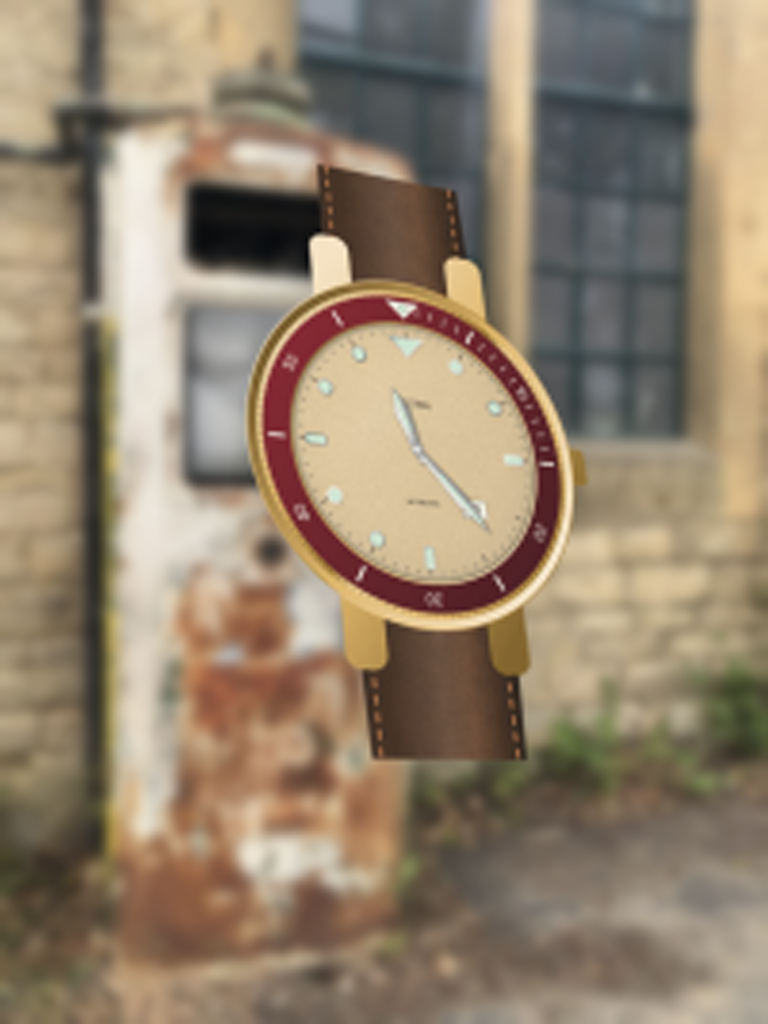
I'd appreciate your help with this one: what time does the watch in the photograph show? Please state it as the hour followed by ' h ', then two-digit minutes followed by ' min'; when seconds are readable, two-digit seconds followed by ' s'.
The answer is 11 h 23 min
